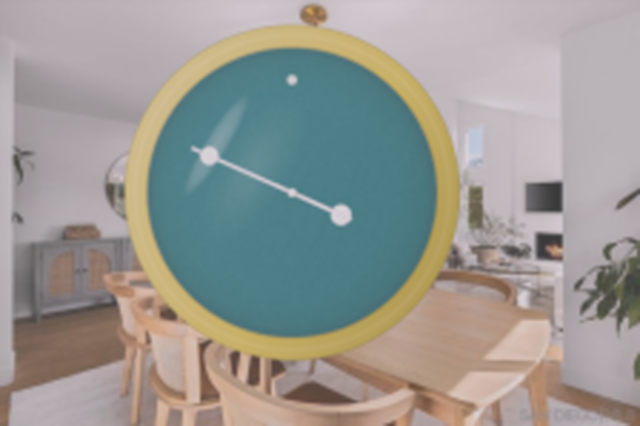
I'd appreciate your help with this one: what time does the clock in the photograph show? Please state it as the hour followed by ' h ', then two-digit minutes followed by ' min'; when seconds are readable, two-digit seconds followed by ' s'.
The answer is 3 h 49 min
